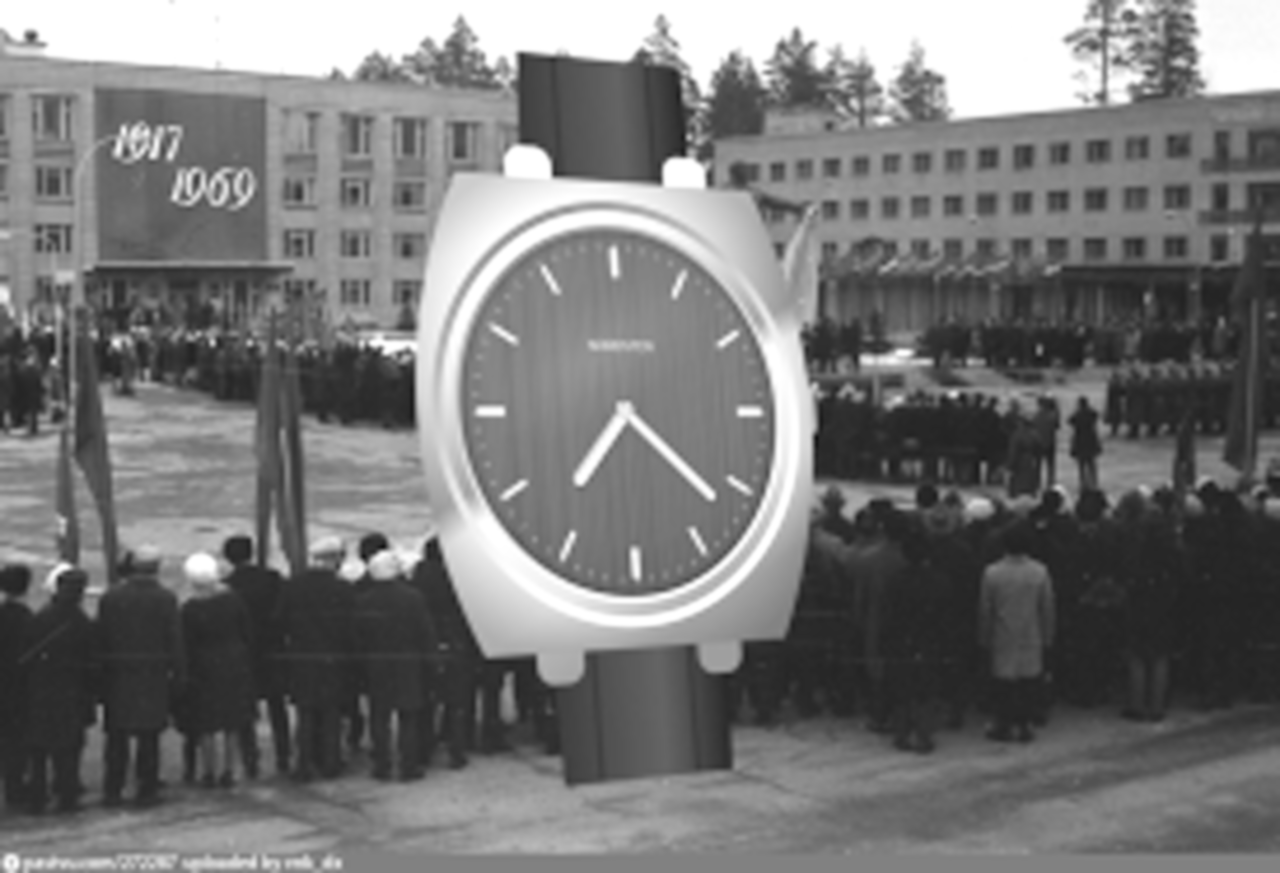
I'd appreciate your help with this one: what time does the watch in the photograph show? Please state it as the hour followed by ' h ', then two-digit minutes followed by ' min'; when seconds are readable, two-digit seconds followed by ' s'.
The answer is 7 h 22 min
